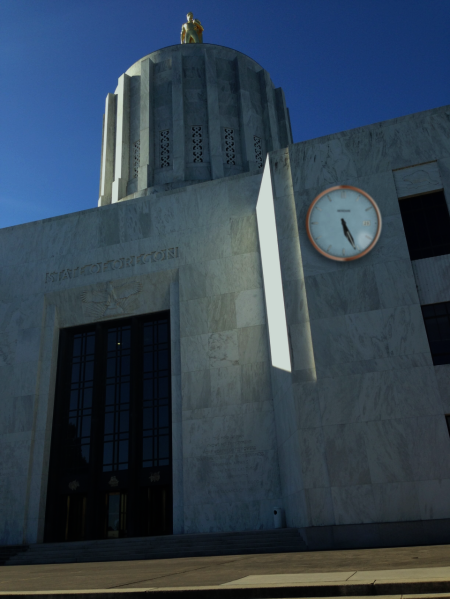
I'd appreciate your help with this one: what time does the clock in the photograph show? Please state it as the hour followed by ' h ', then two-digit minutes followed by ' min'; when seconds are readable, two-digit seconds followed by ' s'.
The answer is 5 h 26 min
